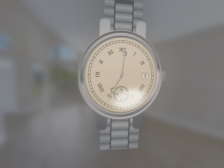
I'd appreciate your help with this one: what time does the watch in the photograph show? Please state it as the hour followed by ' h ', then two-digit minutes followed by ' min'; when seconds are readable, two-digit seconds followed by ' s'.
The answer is 7 h 01 min
